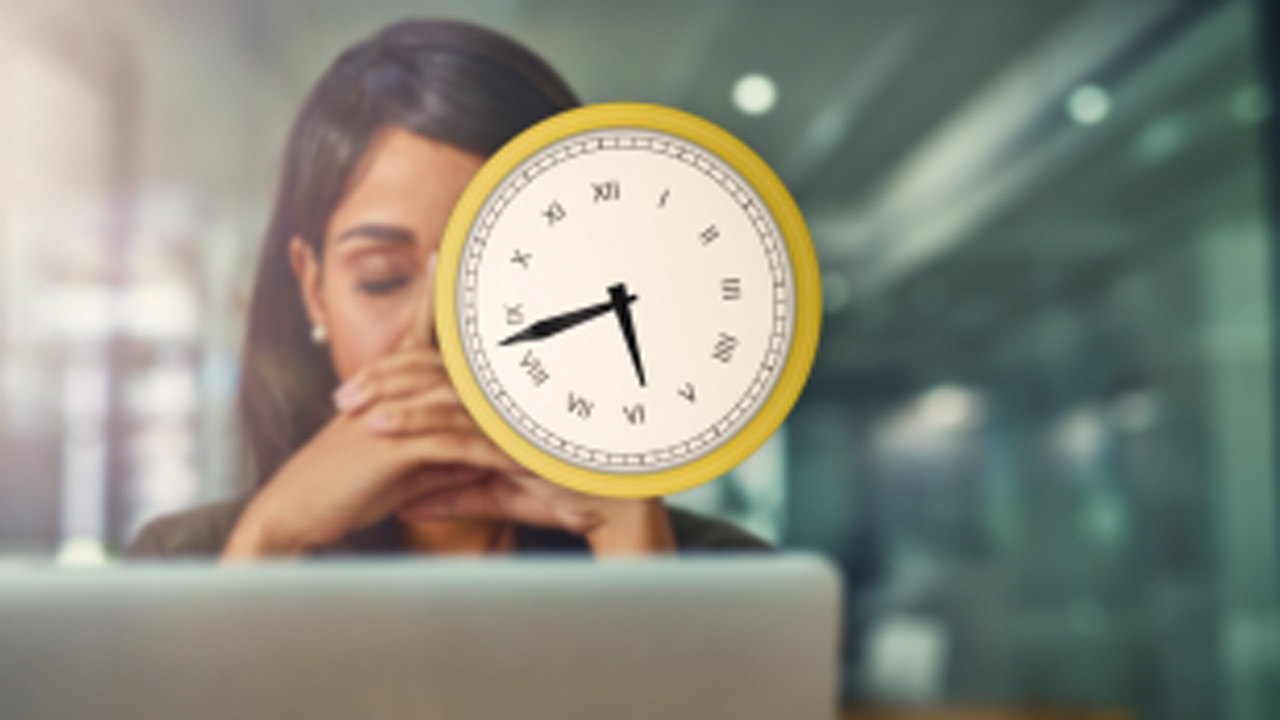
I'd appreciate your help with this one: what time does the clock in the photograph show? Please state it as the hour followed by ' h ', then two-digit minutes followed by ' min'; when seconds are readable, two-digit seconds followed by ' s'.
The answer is 5 h 43 min
